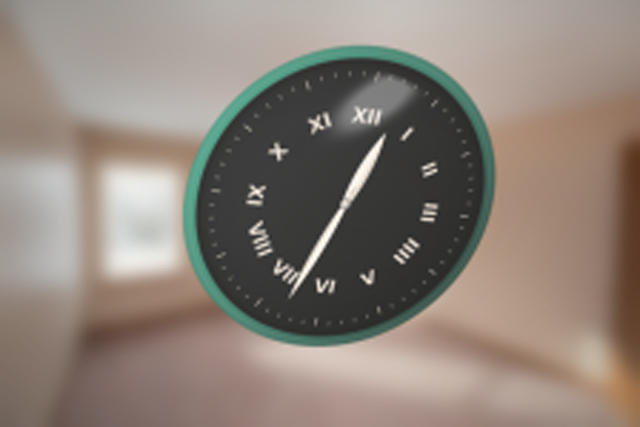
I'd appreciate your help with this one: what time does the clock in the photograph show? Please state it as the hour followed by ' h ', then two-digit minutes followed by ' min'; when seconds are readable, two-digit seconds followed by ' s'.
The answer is 12 h 33 min
